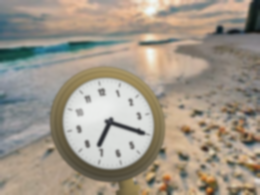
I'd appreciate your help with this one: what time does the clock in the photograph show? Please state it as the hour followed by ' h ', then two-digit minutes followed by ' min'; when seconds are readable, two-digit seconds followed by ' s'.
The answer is 7 h 20 min
